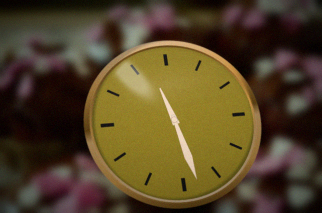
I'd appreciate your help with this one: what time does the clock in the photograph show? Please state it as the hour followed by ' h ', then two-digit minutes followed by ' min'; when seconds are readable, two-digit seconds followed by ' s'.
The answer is 11 h 28 min
